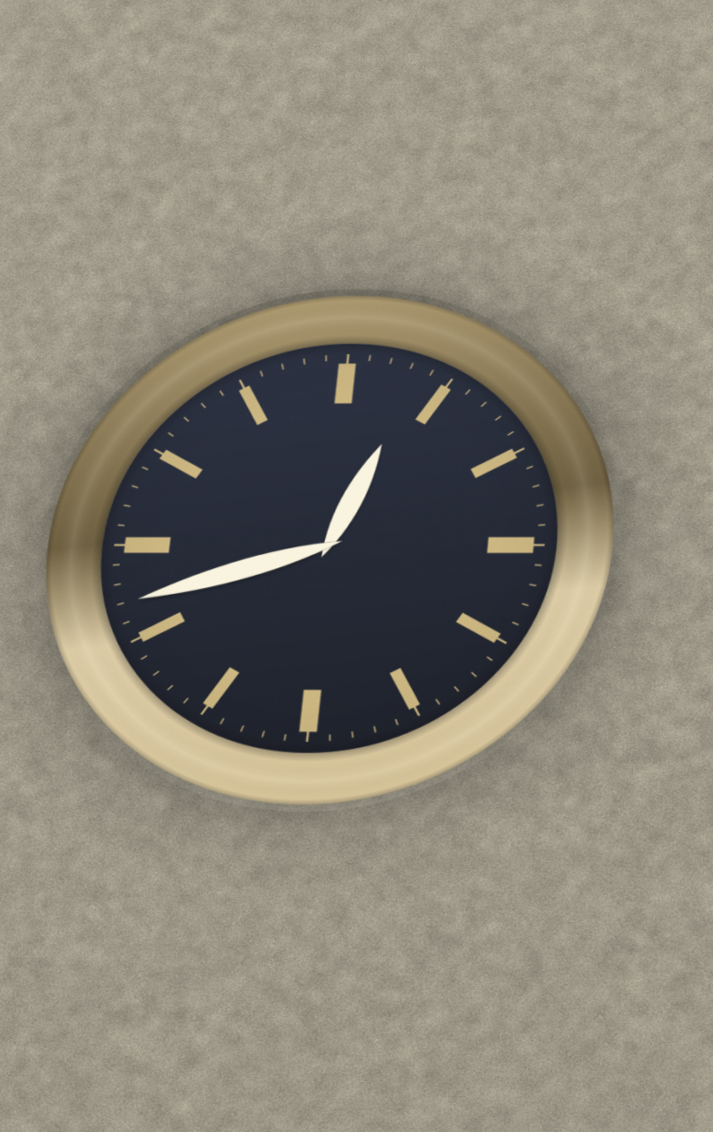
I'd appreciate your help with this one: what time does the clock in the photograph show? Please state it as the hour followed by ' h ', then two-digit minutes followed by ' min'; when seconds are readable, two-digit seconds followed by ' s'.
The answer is 12 h 42 min
